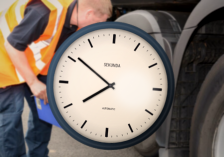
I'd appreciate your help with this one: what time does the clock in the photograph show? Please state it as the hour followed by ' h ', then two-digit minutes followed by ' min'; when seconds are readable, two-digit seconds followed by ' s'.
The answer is 7 h 51 min
